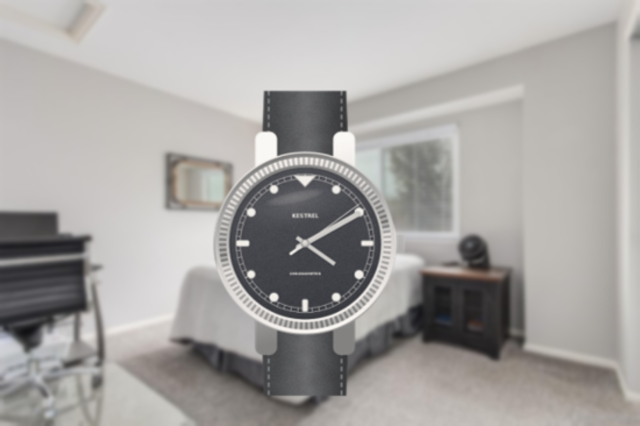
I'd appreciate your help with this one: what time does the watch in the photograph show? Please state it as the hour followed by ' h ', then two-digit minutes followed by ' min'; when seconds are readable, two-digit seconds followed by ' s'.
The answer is 4 h 10 min 09 s
